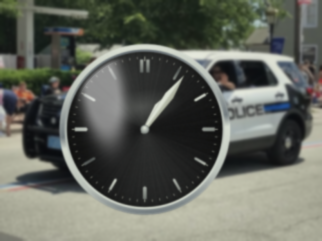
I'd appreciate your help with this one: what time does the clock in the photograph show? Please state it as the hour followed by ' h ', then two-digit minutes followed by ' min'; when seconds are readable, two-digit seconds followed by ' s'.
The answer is 1 h 06 min
